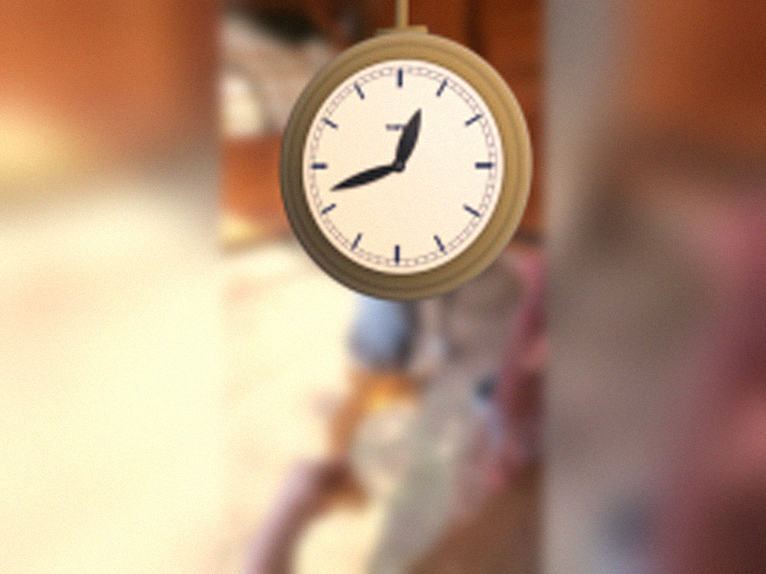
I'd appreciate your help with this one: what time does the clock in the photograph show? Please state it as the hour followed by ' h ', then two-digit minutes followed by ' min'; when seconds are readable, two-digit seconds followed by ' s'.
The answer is 12 h 42 min
